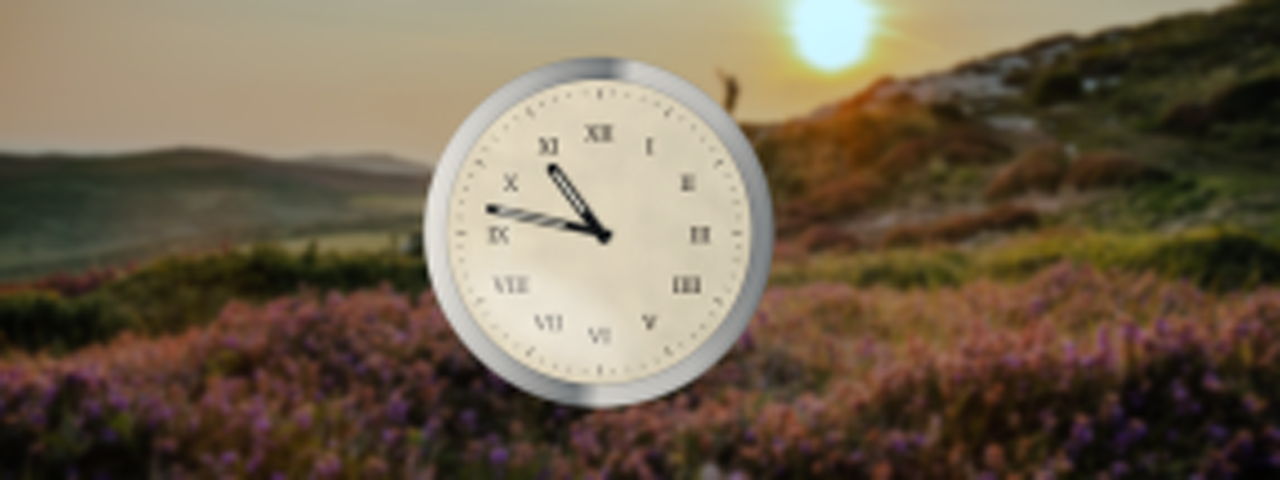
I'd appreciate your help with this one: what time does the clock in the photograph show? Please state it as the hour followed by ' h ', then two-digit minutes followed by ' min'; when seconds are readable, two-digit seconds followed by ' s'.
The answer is 10 h 47 min
